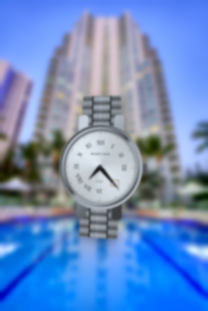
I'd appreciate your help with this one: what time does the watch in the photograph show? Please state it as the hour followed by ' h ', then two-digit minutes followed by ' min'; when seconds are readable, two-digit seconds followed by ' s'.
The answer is 7 h 23 min
